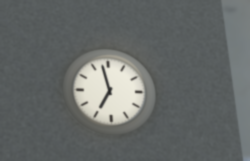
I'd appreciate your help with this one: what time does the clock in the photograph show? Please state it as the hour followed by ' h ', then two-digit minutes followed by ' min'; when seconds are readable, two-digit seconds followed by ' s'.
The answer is 6 h 58 min
